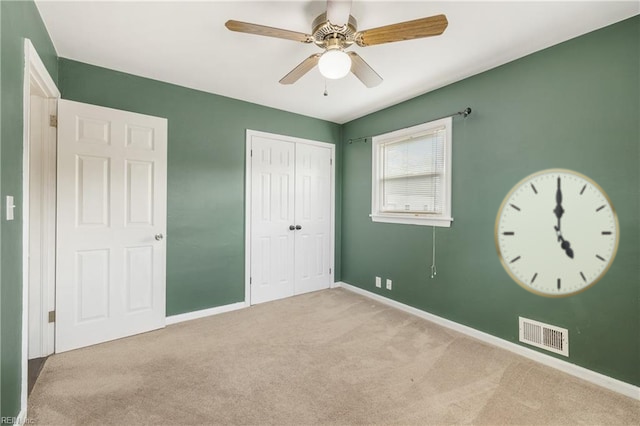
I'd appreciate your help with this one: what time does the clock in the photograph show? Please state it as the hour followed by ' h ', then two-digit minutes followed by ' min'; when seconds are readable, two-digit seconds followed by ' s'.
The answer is 5 h 00 min
